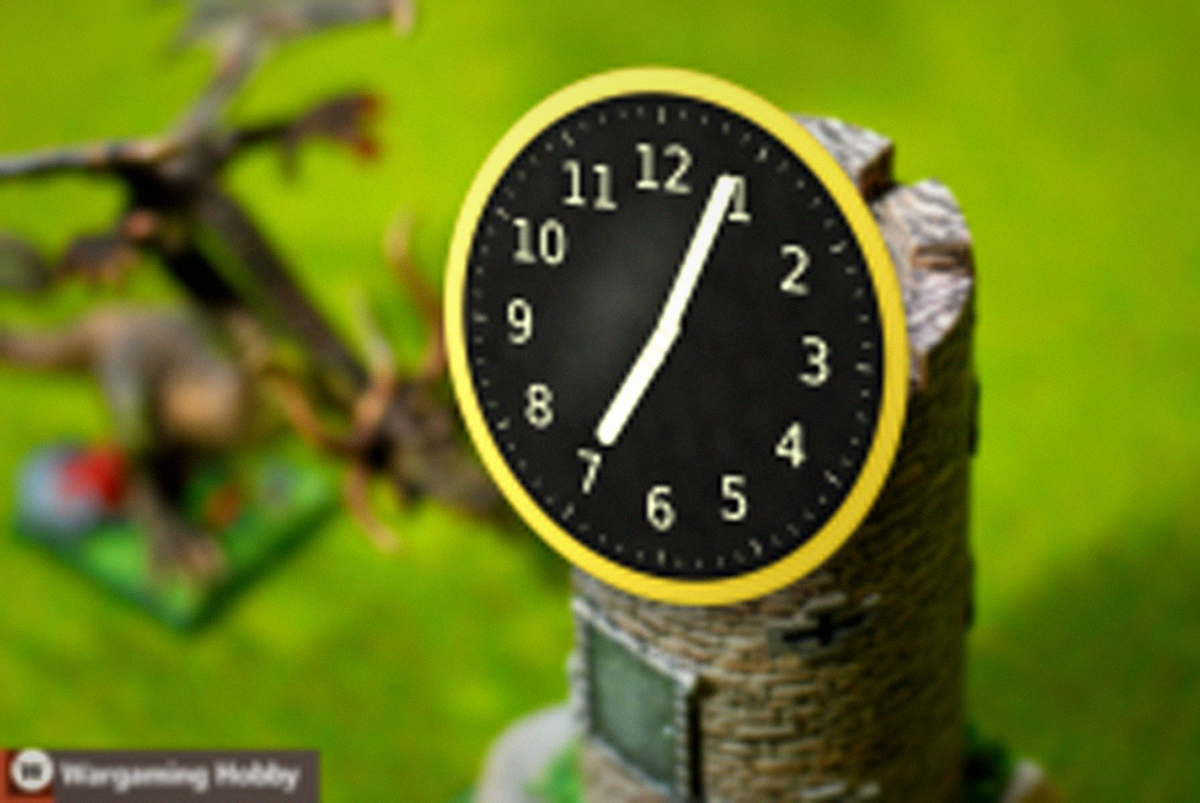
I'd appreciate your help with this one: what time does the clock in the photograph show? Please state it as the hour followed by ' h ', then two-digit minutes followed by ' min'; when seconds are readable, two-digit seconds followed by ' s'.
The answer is 7 h 04 min
